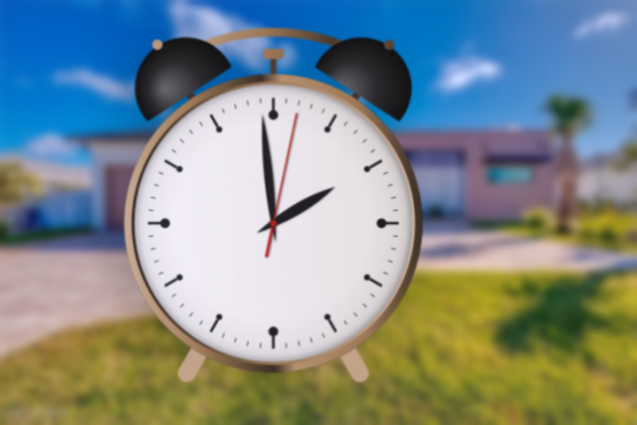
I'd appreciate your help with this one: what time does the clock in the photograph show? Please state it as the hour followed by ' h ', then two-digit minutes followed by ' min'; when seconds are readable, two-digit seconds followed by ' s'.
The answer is 1 h 59 min 02 s
